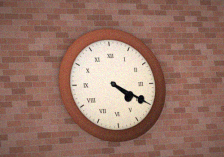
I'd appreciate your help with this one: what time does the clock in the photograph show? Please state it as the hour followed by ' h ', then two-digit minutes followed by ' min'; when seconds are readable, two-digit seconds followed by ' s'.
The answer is 4 h 20 min
